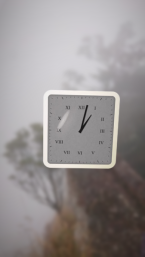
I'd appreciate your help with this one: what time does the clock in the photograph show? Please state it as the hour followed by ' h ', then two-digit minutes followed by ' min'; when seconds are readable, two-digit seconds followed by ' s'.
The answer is 1 h 02 min
